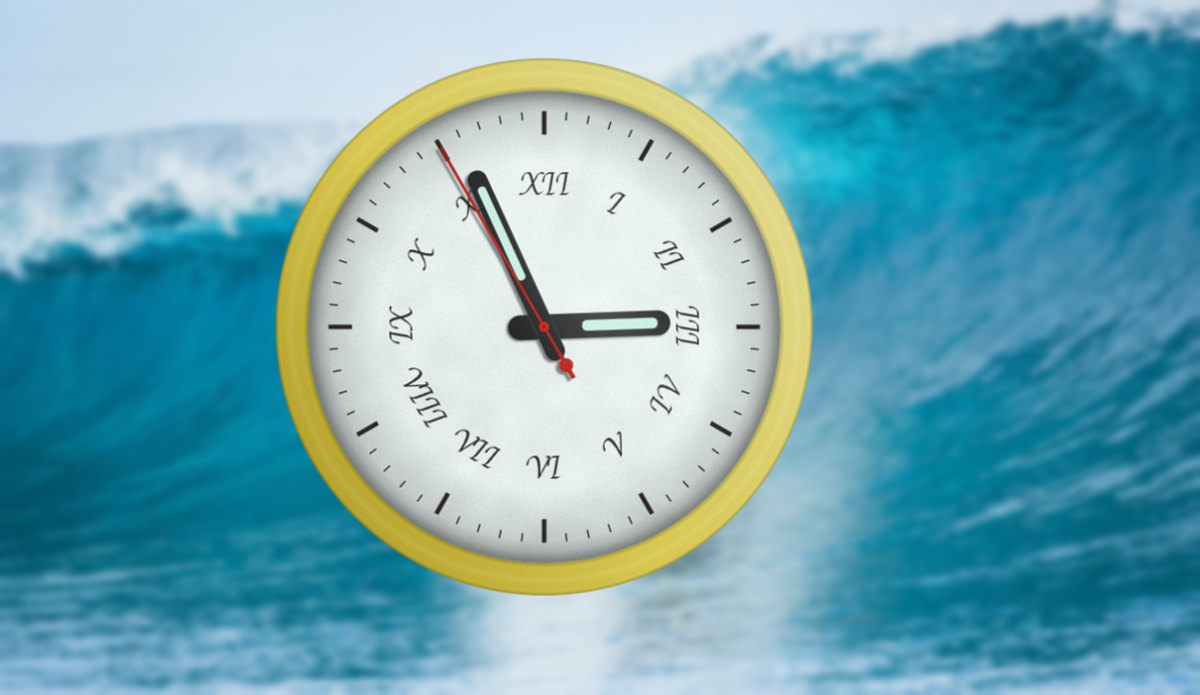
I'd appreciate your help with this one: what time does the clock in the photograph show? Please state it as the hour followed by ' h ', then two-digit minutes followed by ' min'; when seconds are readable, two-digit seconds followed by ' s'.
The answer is 2 h 55 min 55 s
